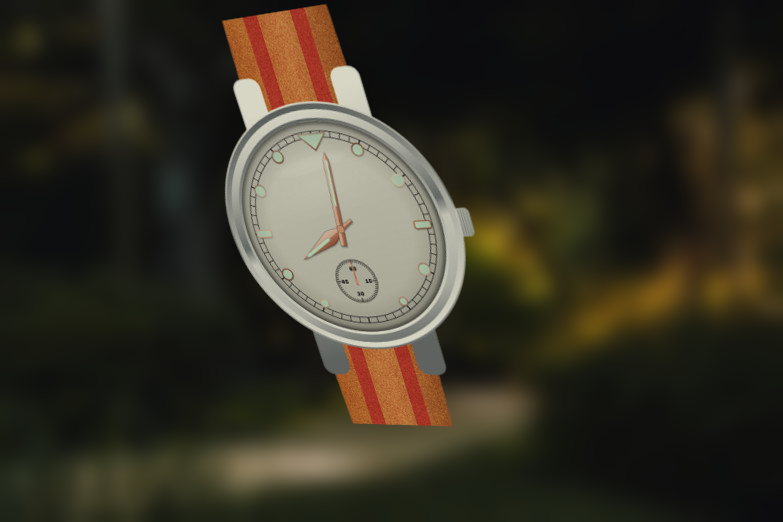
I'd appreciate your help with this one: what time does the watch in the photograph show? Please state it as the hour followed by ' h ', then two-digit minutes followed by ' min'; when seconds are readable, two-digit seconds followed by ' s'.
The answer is 8 h 01 min
